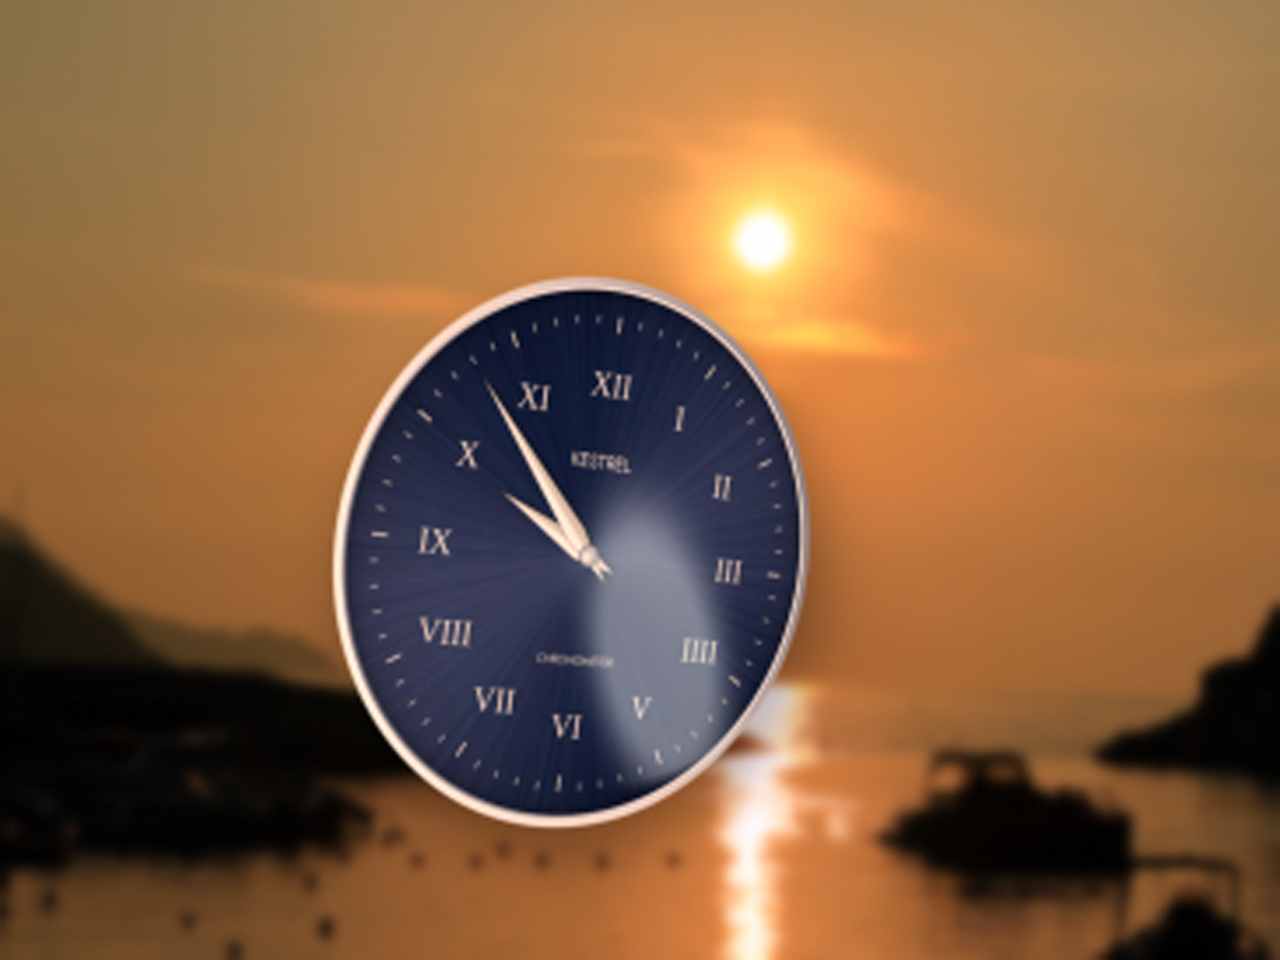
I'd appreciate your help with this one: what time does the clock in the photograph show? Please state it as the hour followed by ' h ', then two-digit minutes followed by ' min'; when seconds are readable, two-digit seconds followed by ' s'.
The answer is 9 h 53 min
